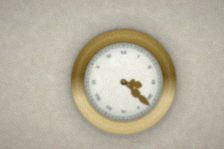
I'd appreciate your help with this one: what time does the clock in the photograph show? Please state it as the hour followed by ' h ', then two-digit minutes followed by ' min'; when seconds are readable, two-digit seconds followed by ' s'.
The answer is 3 h 22 min
